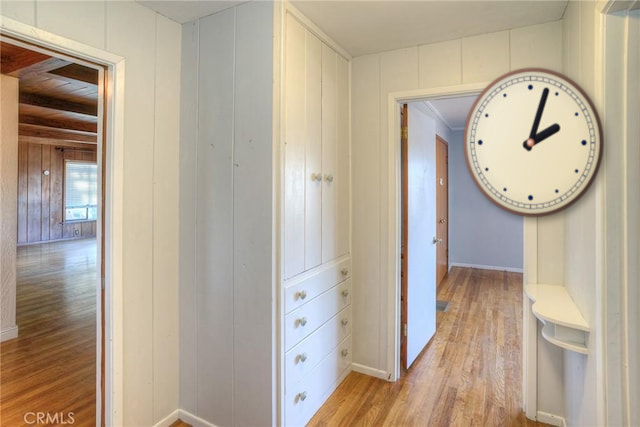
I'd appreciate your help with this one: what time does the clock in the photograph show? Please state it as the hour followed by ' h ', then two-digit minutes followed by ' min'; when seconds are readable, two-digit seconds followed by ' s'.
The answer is 2 h 03 min
